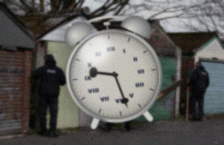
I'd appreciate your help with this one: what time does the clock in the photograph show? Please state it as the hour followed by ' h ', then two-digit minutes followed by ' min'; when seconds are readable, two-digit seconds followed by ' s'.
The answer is 9 h 28 min
